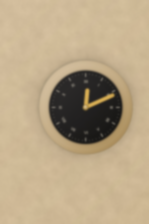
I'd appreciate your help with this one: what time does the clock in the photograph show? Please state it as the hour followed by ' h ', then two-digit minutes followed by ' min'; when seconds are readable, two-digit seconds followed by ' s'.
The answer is 12 h 11 min
